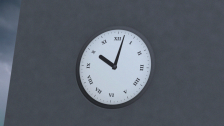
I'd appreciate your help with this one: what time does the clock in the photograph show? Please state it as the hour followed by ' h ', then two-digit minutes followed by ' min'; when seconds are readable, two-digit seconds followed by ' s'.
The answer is 10 h 02 min
